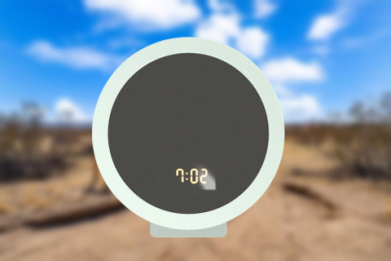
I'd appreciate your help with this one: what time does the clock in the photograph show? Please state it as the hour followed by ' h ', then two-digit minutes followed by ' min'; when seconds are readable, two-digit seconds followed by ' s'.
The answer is 7 h 02 min
